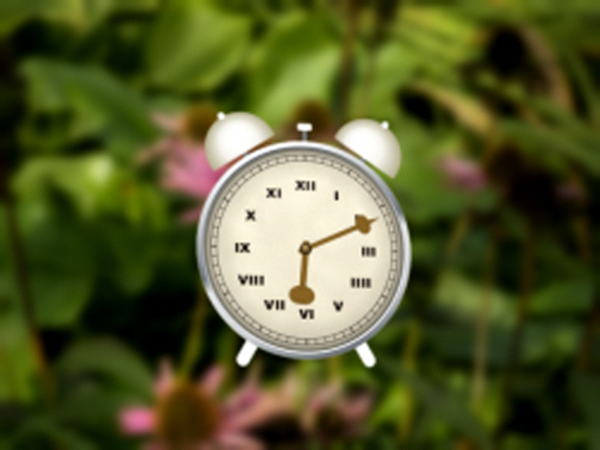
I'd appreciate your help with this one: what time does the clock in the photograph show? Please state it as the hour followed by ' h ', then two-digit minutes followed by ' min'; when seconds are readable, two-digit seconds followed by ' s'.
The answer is 6 h 11 min
